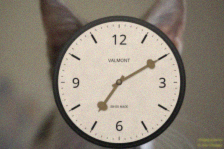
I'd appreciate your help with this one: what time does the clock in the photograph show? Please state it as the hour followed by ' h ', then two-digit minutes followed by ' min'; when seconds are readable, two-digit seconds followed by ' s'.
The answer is 7 h 10 min
